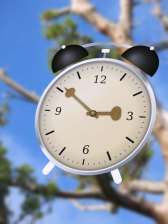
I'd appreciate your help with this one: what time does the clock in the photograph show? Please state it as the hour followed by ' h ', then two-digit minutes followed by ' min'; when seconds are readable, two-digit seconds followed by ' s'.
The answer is 2 h 51 min
